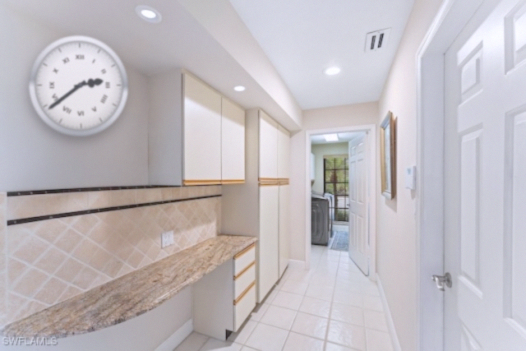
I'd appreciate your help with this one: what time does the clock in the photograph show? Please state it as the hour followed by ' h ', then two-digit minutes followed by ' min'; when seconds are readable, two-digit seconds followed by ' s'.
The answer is 2 h 39 min
